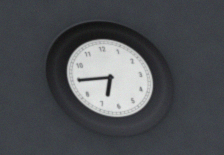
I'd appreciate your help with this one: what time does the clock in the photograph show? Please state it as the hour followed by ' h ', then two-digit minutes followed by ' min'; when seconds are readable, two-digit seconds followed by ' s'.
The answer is 6 h 45 min
